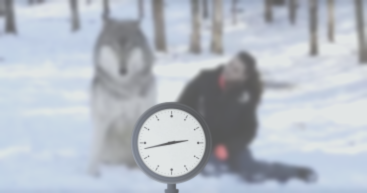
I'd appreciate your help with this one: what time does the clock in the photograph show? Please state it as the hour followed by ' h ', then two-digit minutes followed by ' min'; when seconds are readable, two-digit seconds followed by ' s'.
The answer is 2 h 43 min
